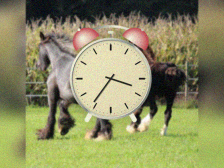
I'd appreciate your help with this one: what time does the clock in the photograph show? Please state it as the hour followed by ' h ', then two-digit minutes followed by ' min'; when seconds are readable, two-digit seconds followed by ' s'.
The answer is 3 h 36 min
